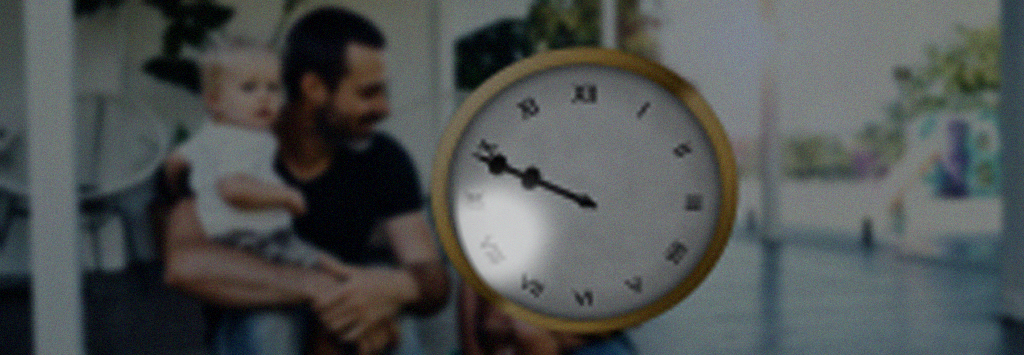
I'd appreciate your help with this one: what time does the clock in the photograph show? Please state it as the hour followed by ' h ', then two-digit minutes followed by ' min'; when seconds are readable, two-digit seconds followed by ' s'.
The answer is 9 h 49 min
